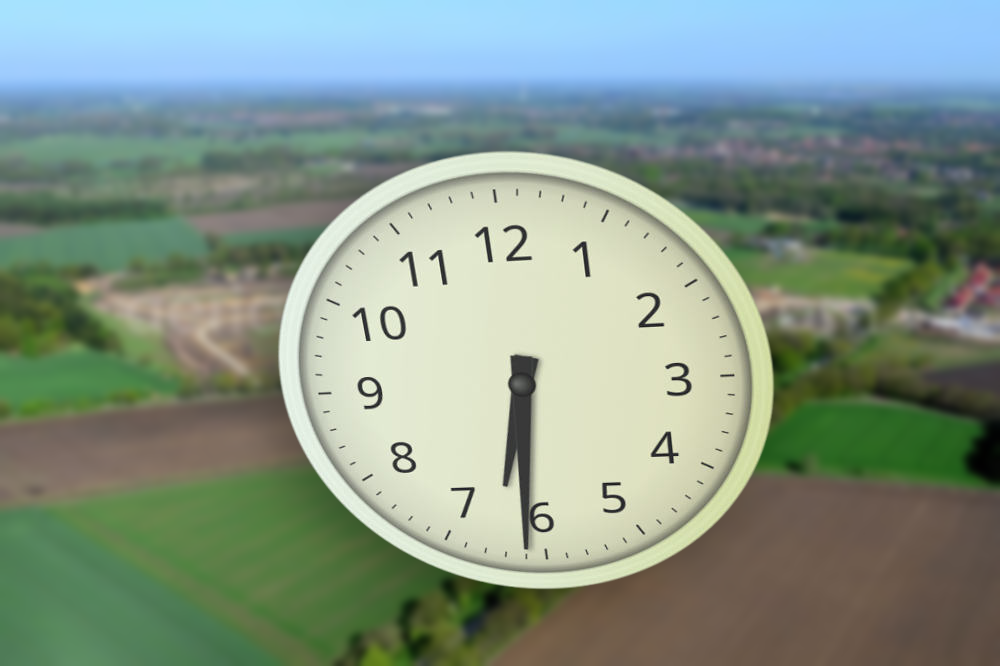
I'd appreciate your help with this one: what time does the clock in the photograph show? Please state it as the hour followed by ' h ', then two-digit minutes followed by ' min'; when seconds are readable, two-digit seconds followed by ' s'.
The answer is 6 h 31 min
